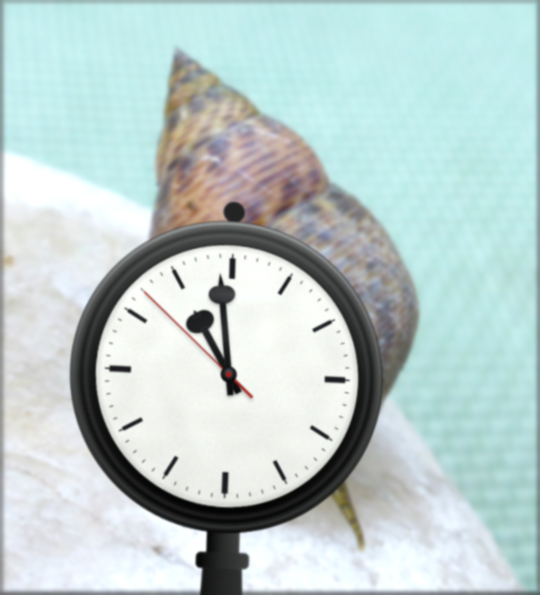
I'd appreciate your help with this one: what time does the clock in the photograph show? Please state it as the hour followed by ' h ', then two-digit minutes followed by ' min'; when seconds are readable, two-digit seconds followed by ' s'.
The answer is 10 h 58 min 52 s
